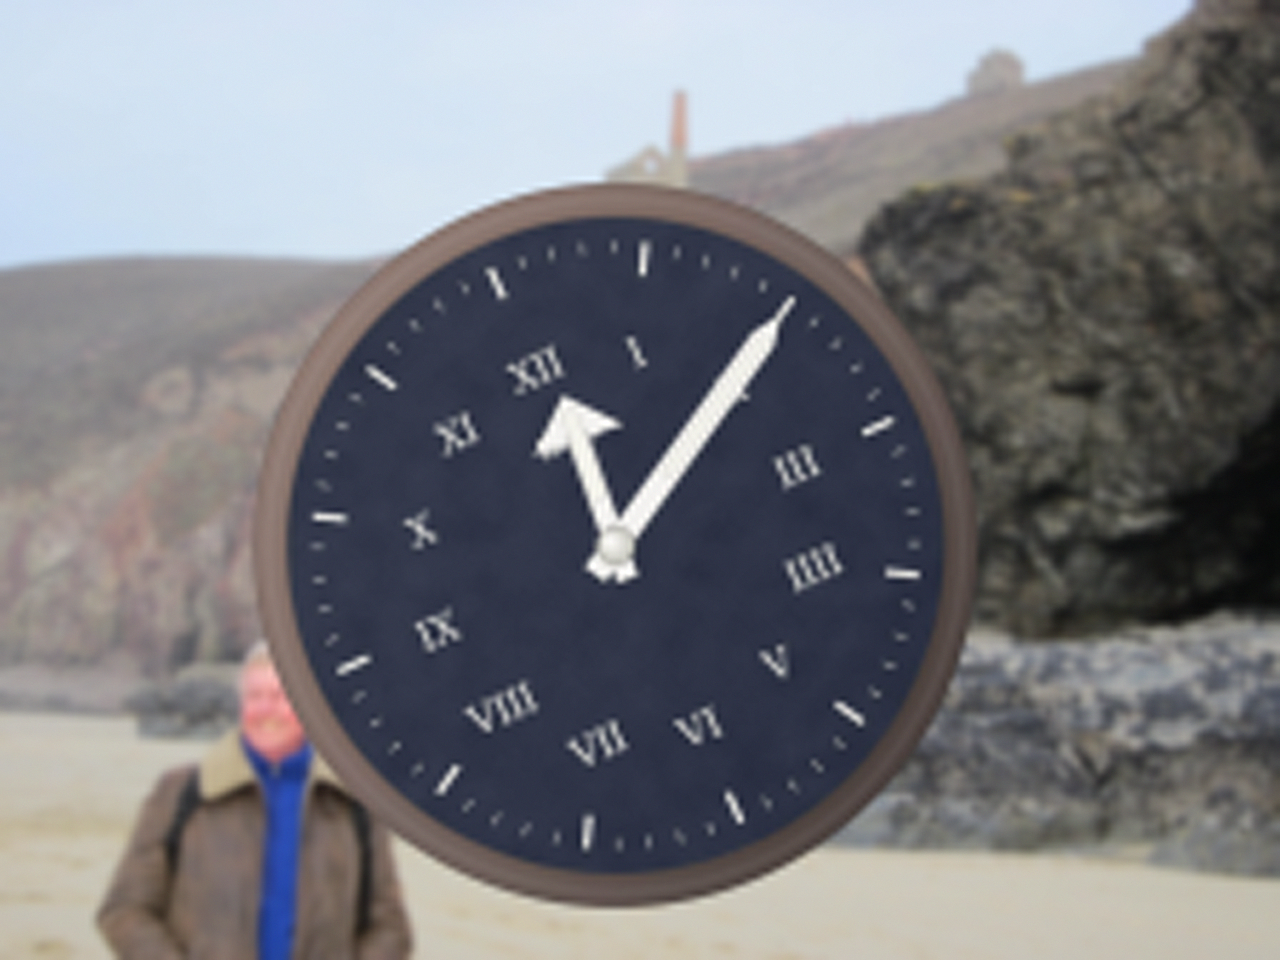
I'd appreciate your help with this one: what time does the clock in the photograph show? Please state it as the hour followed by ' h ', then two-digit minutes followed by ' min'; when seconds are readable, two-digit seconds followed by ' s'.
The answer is 12 h 10 min
